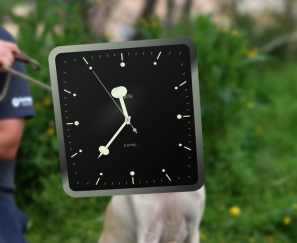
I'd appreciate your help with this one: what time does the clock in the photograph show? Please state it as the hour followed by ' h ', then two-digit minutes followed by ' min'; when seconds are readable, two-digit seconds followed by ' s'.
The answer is 11 h 36 min 55 s
